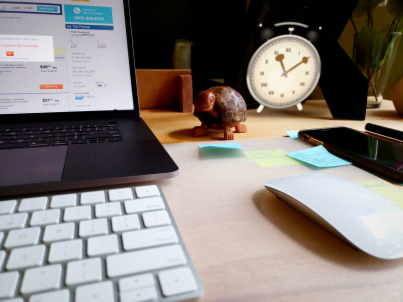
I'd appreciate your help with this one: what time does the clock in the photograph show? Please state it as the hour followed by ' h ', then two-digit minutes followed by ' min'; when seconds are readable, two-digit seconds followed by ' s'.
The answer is 11 h 09 min
